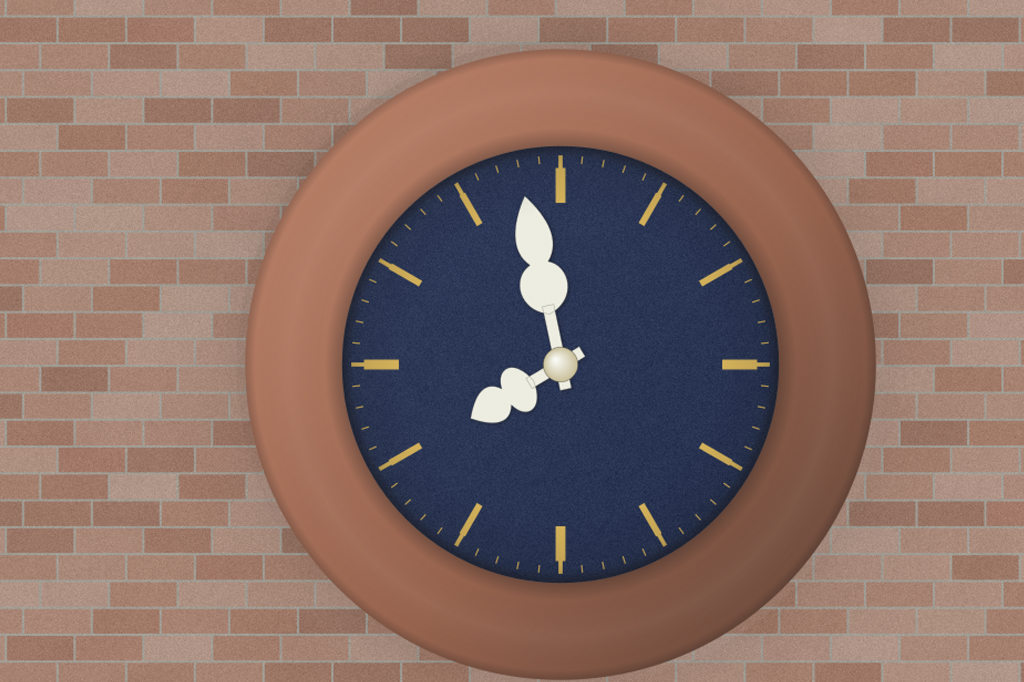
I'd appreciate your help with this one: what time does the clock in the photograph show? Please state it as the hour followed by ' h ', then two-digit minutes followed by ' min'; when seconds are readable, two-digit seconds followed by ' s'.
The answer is 7 h 58 min
